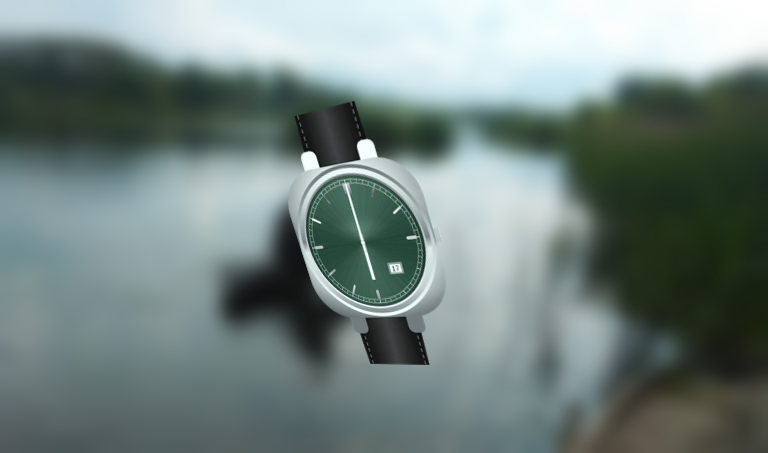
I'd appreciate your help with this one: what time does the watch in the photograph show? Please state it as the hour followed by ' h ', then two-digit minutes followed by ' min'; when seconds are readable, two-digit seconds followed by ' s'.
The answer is 6 h 00 min
